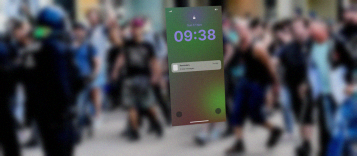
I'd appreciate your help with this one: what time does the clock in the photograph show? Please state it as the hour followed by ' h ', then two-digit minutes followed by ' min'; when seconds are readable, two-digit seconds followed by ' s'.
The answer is 9 h 38 min
